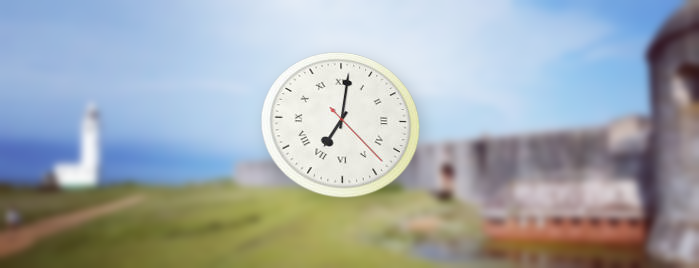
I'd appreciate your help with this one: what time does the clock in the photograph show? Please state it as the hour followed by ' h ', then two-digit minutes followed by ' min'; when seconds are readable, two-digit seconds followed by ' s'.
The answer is 7 h 01 min 23 s
